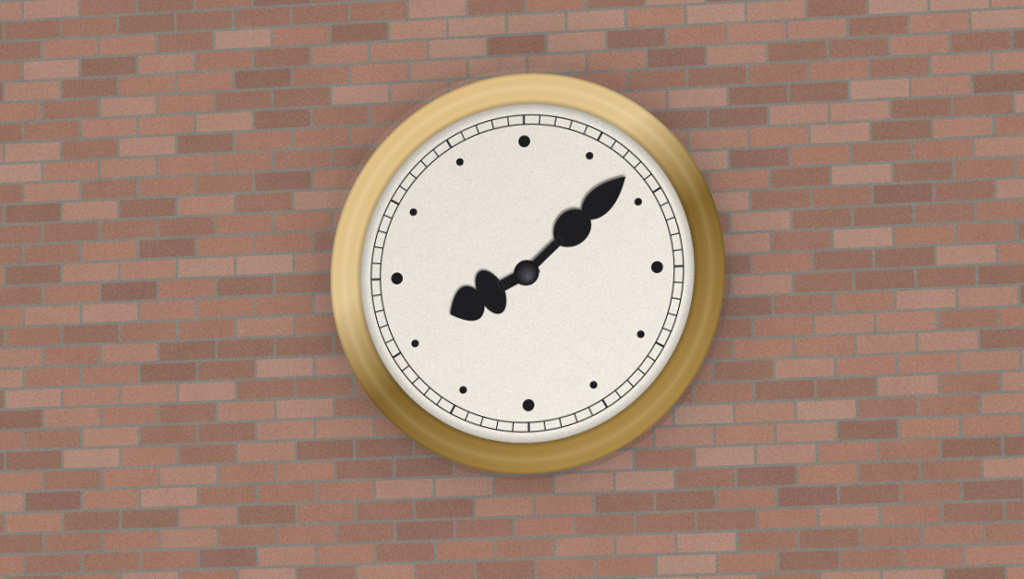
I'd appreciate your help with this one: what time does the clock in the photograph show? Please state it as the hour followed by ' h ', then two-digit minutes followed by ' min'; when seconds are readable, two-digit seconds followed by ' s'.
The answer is 8 h 08 min
